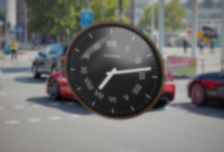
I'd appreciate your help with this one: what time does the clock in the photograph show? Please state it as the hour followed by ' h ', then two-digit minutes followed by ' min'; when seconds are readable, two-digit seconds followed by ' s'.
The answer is 7 h 13 min
